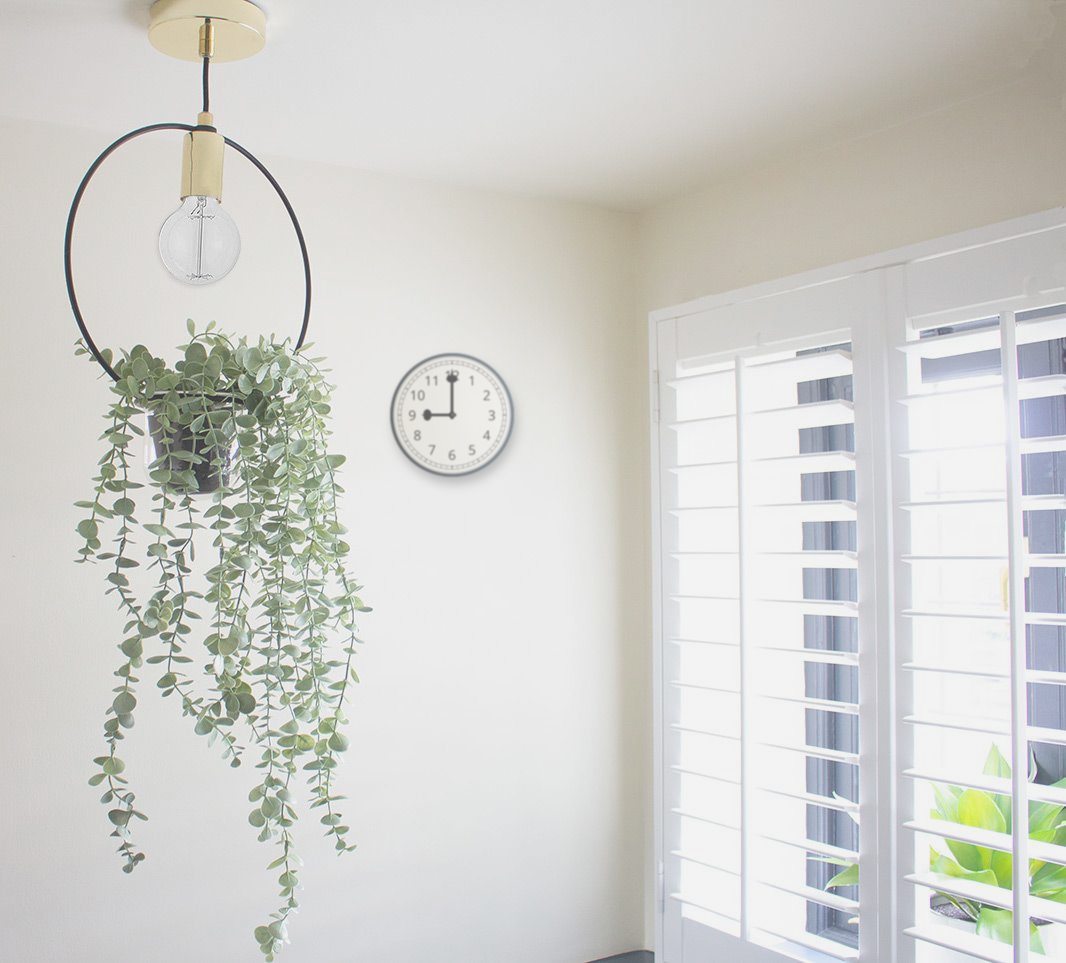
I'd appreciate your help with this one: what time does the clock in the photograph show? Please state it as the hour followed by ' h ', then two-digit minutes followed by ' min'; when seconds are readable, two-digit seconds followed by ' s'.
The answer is 9 h 00 min
